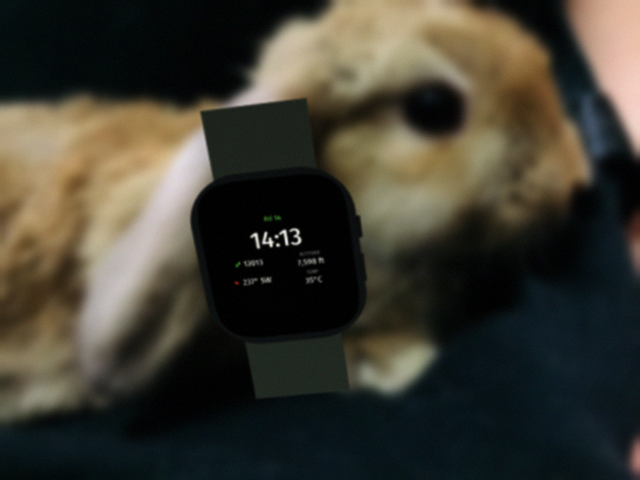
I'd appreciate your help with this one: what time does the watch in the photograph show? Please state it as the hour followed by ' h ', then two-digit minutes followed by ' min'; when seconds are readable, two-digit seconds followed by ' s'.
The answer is 14 h 13 min
